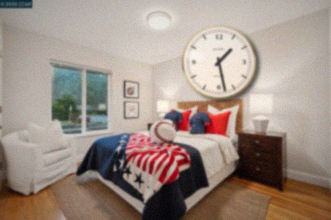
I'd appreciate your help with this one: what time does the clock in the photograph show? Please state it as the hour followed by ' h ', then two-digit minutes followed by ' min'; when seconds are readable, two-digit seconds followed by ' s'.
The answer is 1 h 28 min
